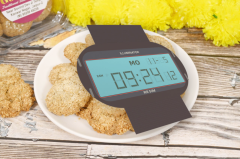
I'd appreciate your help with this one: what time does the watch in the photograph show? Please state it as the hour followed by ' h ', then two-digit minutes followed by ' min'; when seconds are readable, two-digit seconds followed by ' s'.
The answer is 9 h 24 min 12 s
